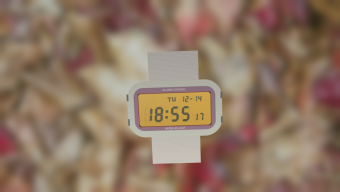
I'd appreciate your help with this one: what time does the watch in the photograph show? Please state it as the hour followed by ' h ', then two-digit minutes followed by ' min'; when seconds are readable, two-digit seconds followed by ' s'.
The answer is 18 h 55 min 17 s
